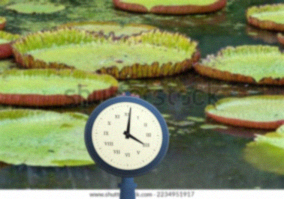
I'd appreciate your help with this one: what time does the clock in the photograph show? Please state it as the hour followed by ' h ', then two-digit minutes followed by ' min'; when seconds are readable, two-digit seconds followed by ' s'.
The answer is 4 h 01 min
